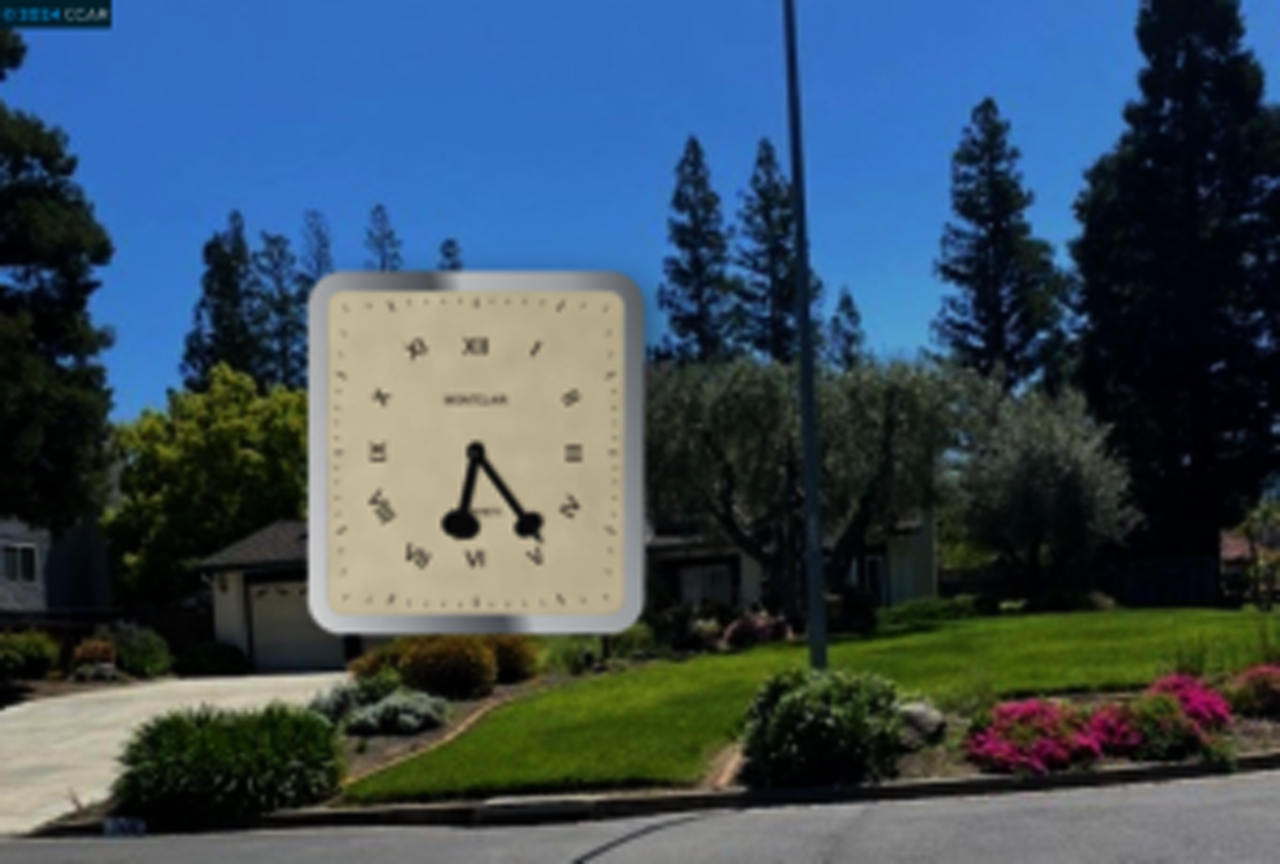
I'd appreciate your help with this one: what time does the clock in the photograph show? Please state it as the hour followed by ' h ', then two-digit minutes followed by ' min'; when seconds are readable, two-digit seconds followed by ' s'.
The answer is 6 h 24 min
